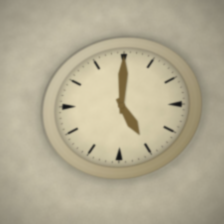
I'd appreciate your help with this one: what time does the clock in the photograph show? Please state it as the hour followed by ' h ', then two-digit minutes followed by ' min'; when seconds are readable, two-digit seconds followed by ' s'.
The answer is 5 h 00 min
